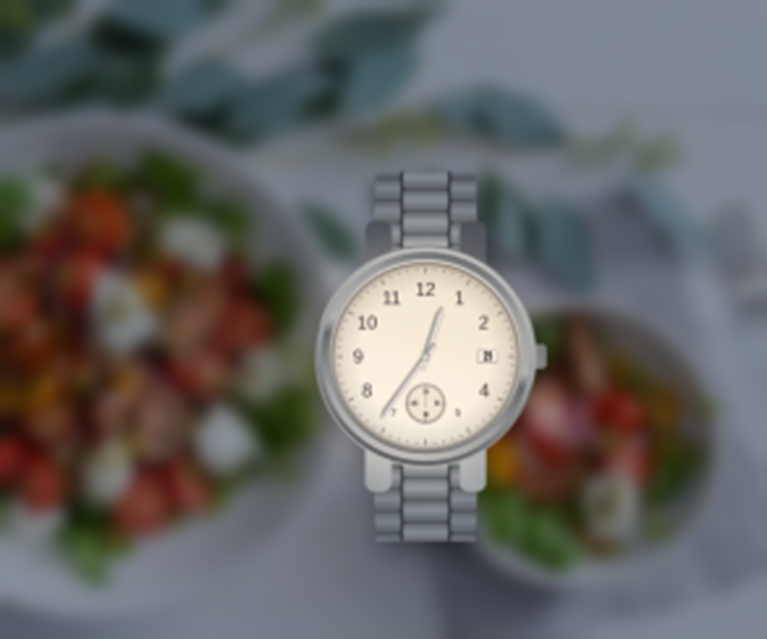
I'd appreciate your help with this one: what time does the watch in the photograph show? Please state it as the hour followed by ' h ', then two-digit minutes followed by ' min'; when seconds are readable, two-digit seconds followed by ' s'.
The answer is 12 h 36 min
